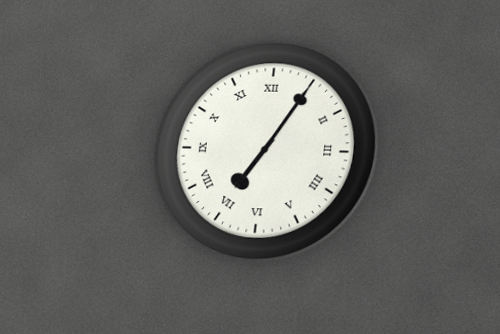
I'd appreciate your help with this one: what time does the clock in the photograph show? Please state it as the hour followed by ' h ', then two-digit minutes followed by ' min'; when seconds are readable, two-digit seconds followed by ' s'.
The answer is 7 h 05 min
